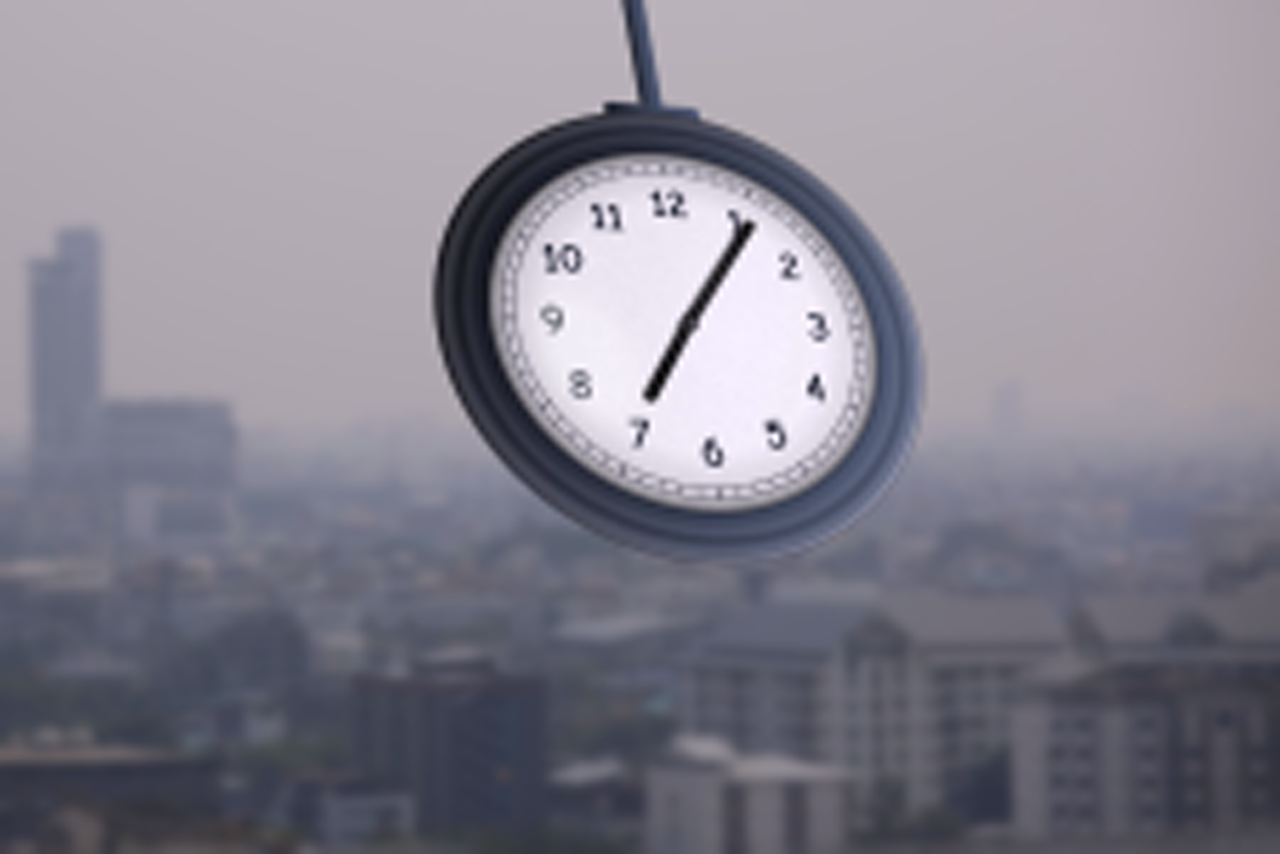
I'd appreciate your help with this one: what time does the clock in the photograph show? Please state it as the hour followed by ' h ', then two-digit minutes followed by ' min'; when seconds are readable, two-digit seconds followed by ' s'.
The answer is 7 h 06 min
